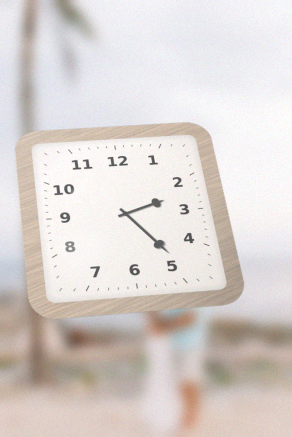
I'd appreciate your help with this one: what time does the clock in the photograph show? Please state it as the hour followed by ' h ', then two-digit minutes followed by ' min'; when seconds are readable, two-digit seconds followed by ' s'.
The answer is 2 h 24 min
